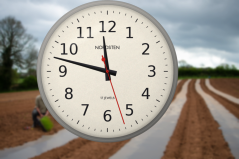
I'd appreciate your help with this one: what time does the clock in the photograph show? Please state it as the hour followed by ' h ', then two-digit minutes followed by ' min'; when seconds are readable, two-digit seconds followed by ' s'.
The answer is 11 h 47 min 27 s
